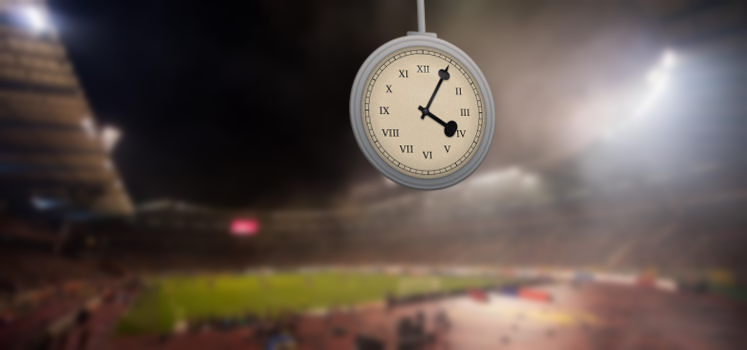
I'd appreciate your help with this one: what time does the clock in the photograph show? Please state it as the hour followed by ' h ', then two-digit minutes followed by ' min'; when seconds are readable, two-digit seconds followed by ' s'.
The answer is 4 h 05 min
